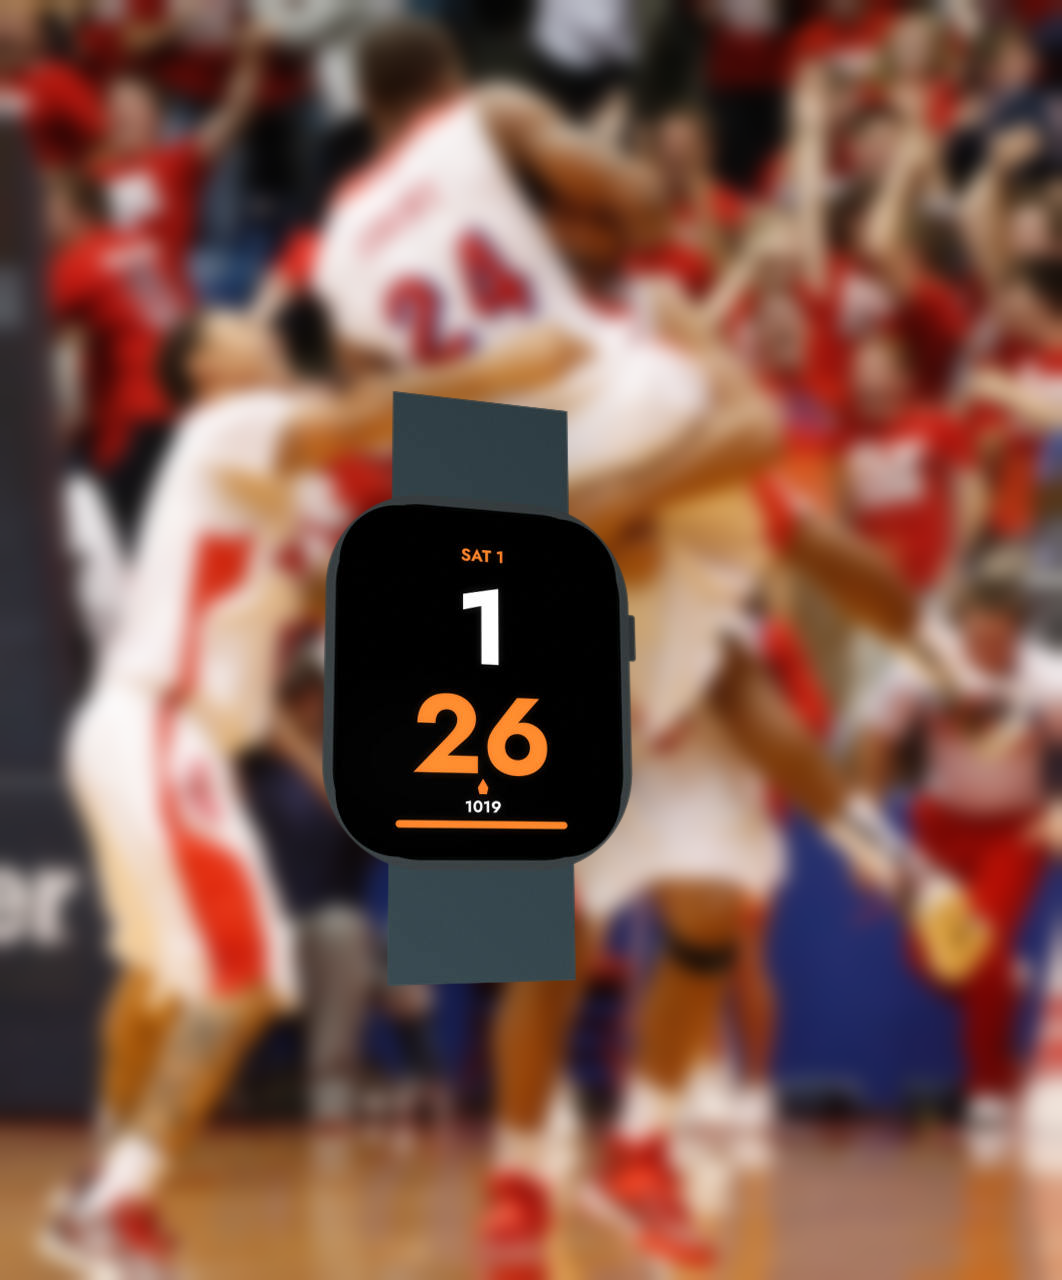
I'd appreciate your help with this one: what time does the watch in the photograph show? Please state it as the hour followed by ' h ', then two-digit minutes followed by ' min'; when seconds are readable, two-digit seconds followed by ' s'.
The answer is 1 h 26 min
